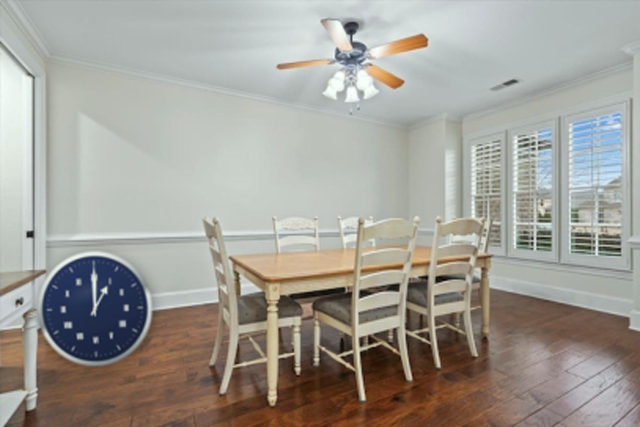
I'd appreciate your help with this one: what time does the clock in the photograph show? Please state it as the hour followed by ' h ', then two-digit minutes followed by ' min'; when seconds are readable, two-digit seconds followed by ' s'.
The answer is 1 h 00 min
